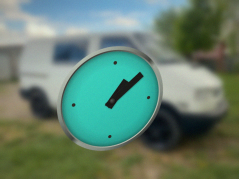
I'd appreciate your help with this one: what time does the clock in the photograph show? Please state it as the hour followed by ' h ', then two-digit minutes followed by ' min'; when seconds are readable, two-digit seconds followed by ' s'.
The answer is 1 h 08 min
